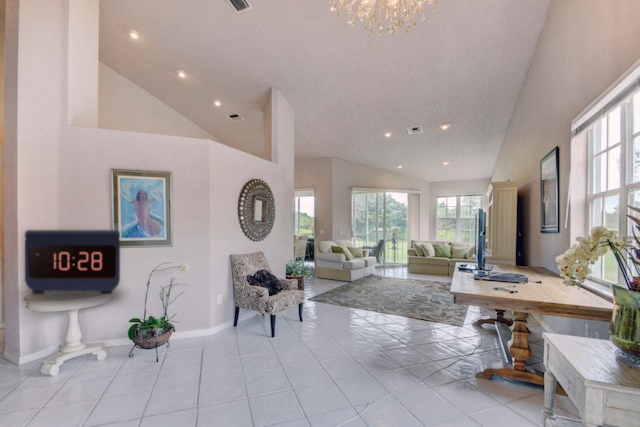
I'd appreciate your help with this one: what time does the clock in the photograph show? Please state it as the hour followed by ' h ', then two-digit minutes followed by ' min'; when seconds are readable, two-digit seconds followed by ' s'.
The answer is 10 h 28 min
